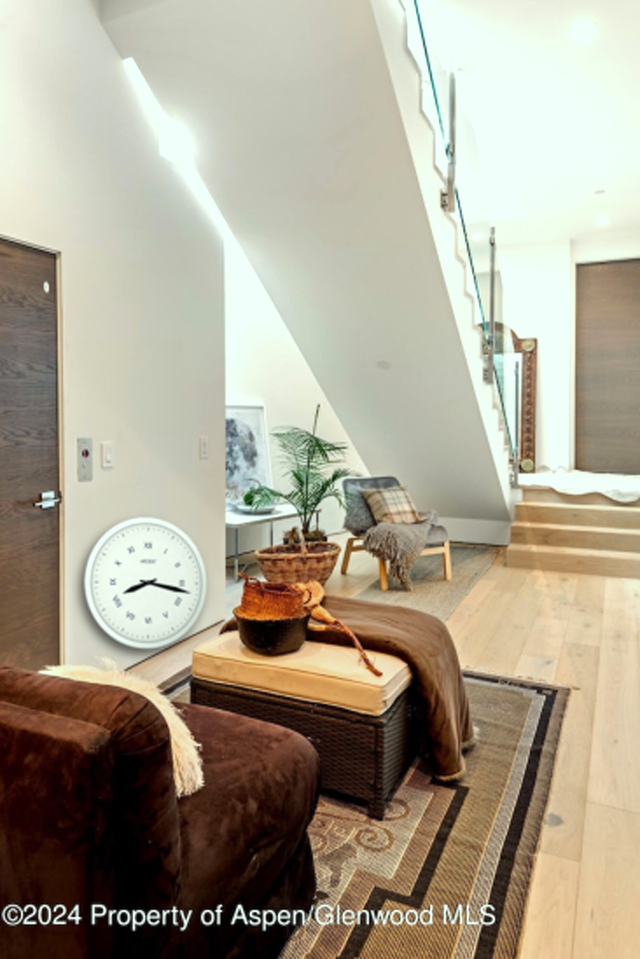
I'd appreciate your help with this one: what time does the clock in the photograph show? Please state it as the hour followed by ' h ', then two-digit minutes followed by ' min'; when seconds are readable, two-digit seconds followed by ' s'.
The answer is 8 h 17 min
